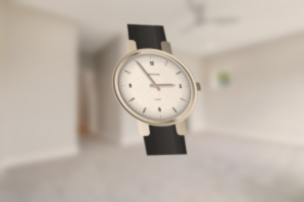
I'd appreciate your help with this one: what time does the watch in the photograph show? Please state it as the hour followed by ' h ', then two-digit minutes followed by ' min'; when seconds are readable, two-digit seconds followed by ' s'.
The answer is 2 h 55 min
